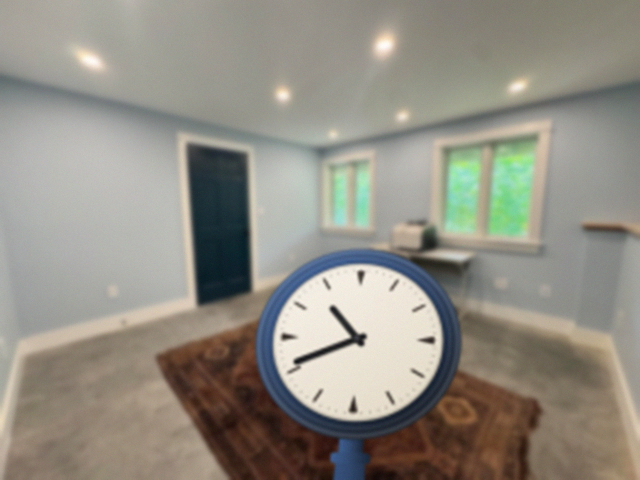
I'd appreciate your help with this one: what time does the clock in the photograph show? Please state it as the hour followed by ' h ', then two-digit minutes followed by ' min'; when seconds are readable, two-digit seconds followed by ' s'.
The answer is 10 h 41 min
